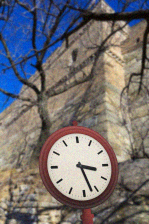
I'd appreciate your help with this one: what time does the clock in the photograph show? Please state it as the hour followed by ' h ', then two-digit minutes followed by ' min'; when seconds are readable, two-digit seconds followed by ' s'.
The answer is 3 h 27 min
